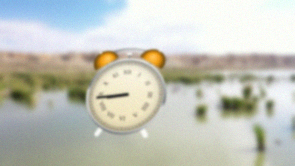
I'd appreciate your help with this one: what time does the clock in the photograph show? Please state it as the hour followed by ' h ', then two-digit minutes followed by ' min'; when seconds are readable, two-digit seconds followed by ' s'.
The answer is 8 h 44 min
